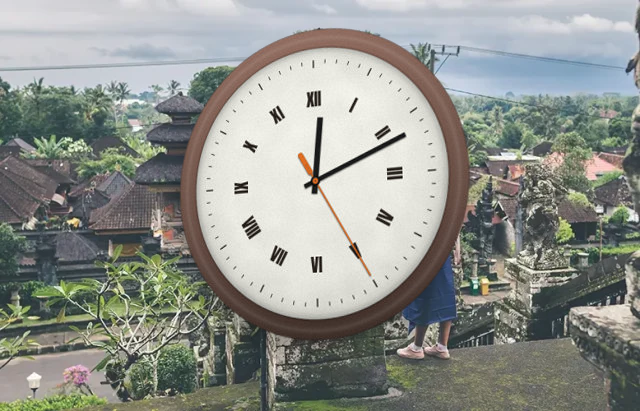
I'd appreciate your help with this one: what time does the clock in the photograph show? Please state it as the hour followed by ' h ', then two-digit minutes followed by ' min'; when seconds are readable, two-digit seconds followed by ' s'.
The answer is 12 h 11 min 25 s
